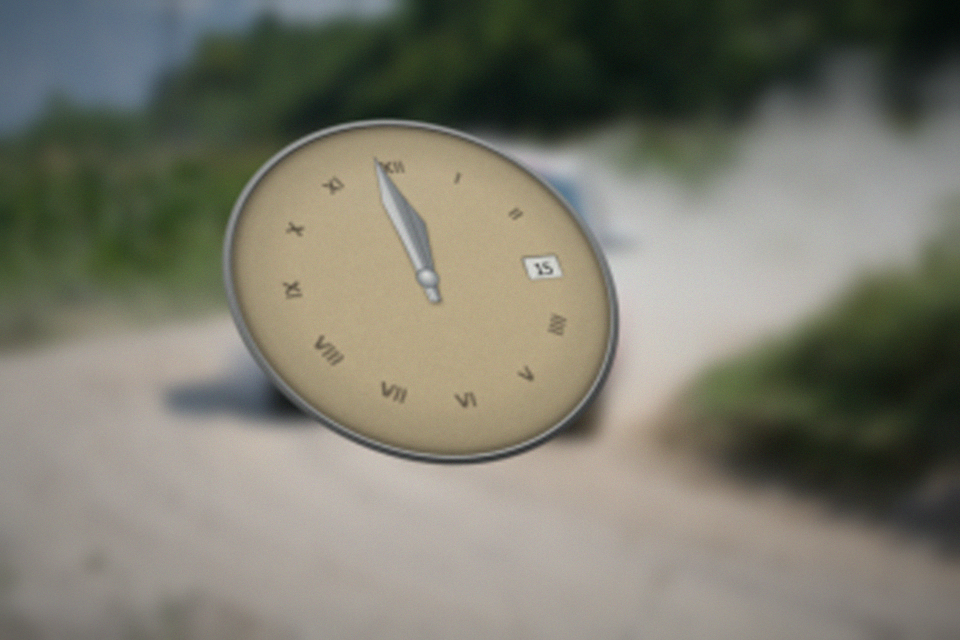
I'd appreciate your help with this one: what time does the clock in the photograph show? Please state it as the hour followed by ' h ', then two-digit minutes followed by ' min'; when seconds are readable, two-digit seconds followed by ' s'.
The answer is 11 h 59 min
